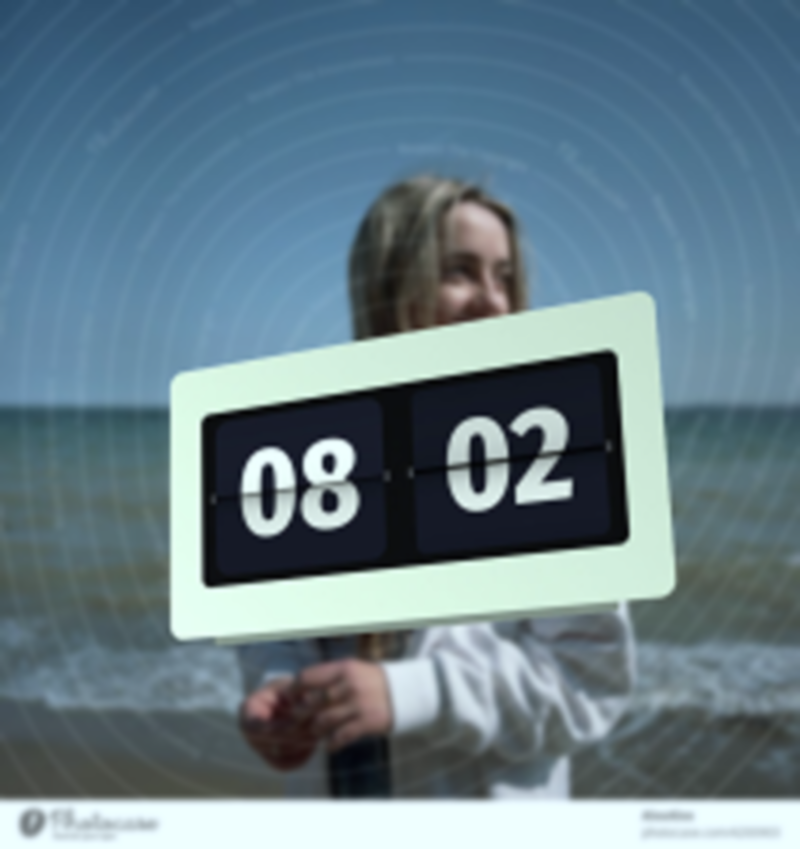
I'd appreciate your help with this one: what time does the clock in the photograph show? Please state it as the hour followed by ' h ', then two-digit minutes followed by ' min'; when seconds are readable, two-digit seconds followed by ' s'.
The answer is 8 h 02 min
